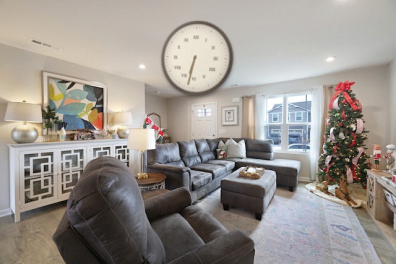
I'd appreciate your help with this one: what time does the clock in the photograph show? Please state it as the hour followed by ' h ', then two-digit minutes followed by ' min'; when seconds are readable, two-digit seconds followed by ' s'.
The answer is 6 h 32 min
